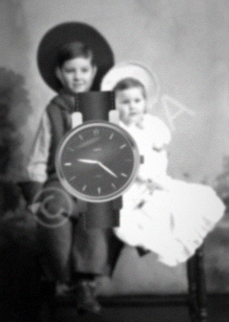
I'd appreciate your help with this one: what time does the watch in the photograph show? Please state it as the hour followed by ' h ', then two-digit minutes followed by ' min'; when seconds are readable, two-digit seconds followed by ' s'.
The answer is 9 h 22 min
